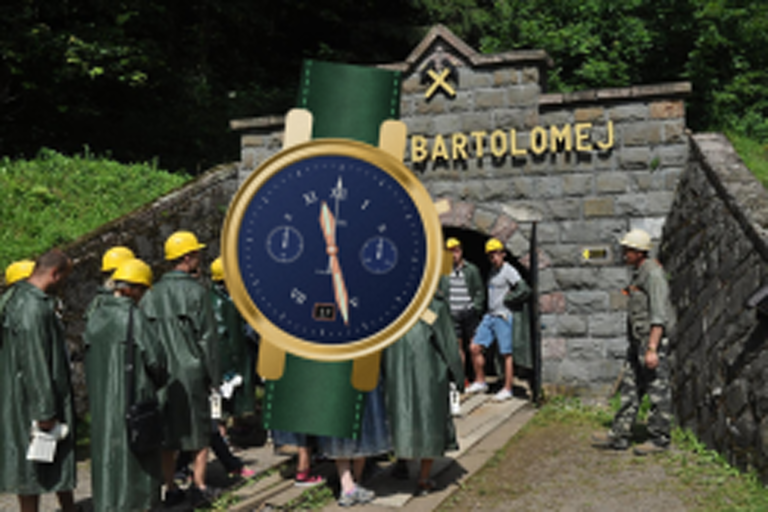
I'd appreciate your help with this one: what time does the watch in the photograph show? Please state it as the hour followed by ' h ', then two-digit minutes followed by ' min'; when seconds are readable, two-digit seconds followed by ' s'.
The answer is 11 h 27 min
